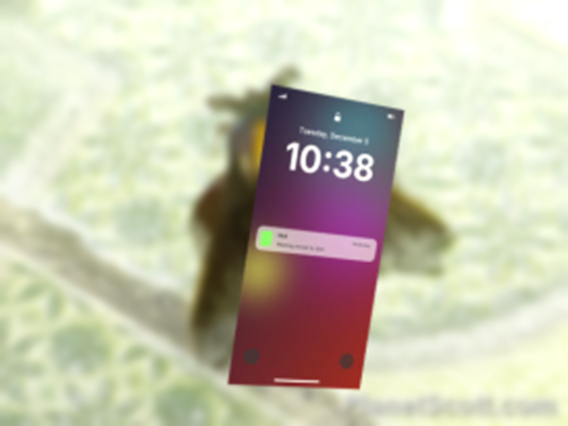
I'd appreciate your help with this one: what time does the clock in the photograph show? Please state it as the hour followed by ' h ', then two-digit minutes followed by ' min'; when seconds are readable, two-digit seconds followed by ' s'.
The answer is 10 h 38 min
